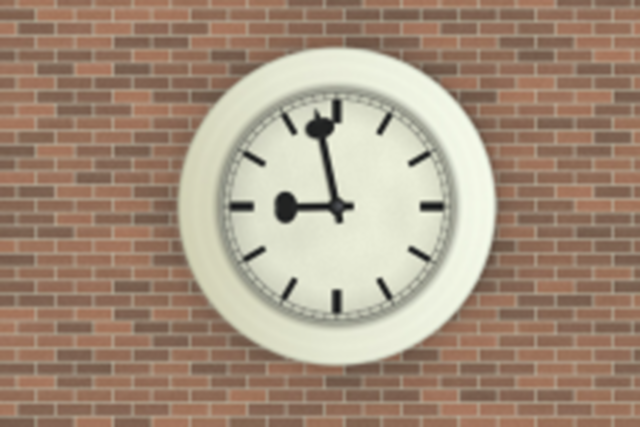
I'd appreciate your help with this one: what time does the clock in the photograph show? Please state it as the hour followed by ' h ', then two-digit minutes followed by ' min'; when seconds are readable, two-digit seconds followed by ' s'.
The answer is 8 h 58 min
